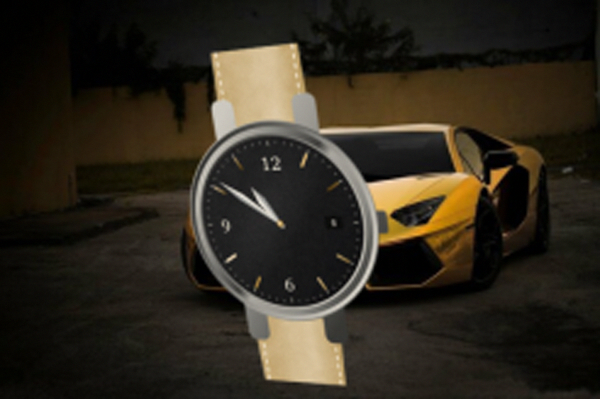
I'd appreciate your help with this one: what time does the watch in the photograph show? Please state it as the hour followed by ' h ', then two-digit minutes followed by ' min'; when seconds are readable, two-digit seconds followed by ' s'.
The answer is 10 h 51 min
